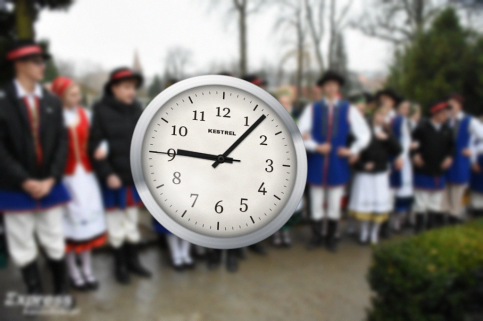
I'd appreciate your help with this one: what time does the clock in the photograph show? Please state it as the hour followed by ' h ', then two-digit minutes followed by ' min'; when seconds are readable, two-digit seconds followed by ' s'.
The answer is 9 h 06 min 45 s
